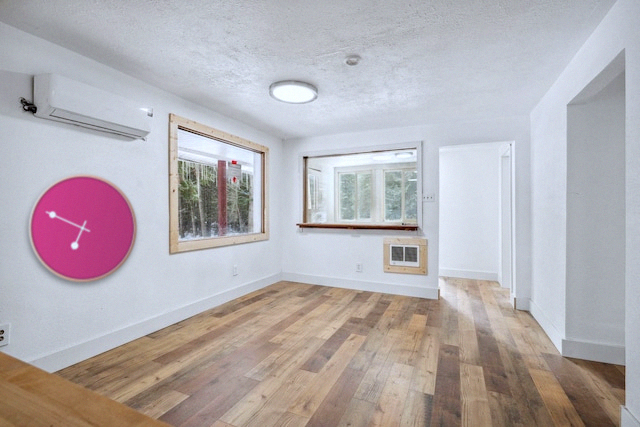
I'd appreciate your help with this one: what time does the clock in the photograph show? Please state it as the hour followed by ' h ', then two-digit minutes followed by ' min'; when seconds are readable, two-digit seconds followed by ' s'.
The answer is 6 h 49 min
